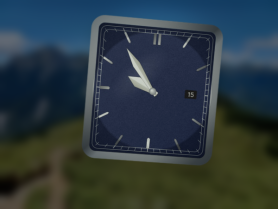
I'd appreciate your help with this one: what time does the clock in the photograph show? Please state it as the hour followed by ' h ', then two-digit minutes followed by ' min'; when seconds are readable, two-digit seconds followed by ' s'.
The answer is 9 h 54 min
